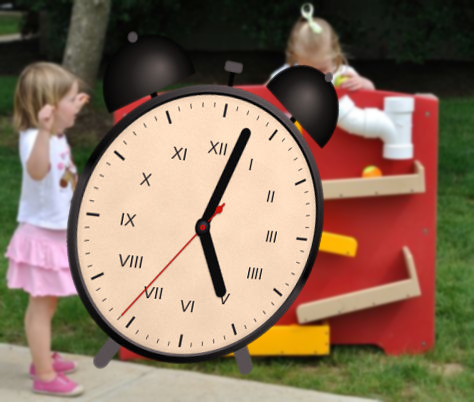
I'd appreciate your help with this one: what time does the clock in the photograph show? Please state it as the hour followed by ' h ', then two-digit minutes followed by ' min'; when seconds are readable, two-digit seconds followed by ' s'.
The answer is 5 h 02 min 36 s
